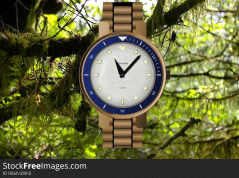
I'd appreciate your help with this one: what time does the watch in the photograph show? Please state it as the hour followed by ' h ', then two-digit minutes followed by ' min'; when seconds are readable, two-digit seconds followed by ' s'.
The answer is 11 h 07 min
